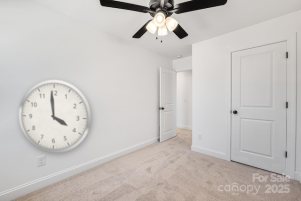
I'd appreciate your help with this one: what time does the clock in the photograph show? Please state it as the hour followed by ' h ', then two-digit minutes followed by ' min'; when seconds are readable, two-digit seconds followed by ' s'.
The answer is 3 h 59 min
